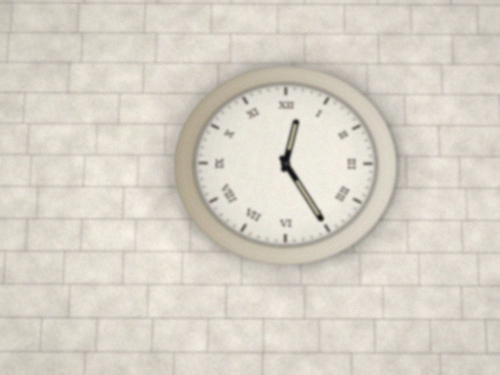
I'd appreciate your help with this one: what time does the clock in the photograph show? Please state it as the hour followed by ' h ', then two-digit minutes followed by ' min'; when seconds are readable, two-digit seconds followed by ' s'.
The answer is 12 h 25 min
